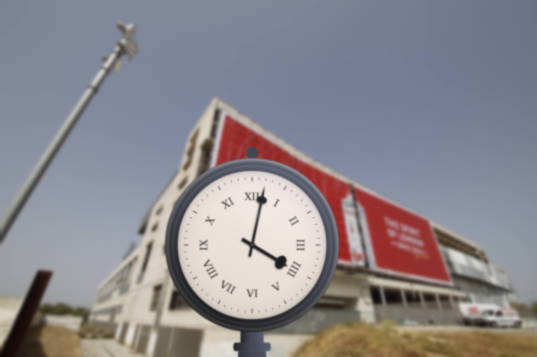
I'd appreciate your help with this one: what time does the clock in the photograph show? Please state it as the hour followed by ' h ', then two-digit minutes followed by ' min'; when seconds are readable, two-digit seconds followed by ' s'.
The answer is 4 h 02 min
